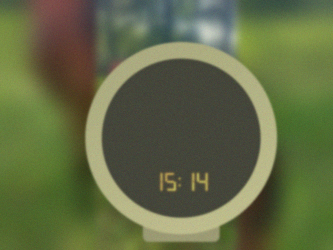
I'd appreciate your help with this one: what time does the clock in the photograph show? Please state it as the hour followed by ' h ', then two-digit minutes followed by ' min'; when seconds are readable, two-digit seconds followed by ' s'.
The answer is 15 h 14 min
